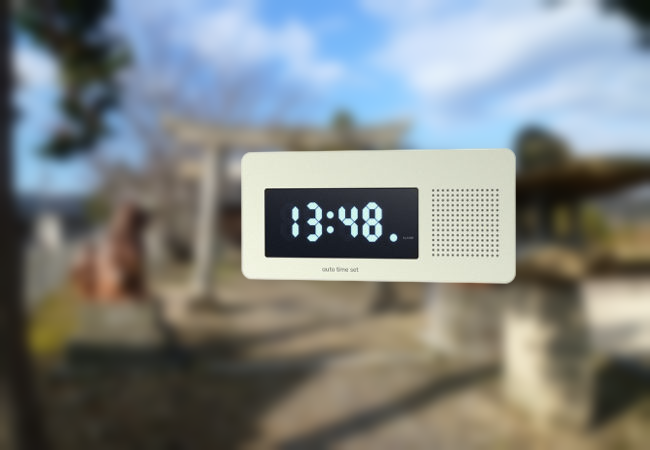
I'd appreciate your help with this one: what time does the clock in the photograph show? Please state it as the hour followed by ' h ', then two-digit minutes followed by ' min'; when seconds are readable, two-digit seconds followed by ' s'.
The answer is 13 h 48 min
